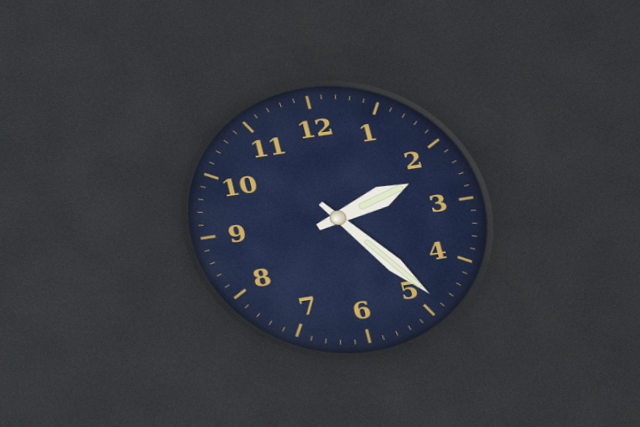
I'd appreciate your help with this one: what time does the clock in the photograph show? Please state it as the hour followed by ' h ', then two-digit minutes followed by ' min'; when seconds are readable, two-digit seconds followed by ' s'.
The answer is 2 h 24 min
